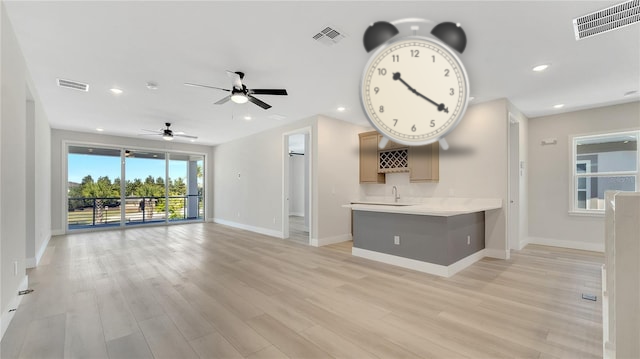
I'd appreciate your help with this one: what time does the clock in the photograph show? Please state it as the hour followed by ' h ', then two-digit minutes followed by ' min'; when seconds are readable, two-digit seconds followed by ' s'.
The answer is 10 h 20 min
